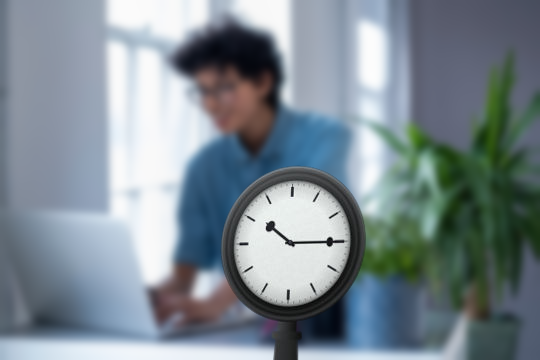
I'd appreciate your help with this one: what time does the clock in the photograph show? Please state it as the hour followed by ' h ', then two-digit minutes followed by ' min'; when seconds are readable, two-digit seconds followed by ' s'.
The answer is 10 h 15 min
